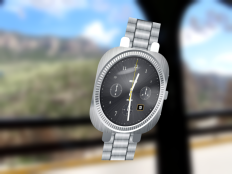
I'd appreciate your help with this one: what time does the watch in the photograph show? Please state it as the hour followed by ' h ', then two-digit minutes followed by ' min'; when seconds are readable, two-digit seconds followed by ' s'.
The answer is 12 h 29 min
